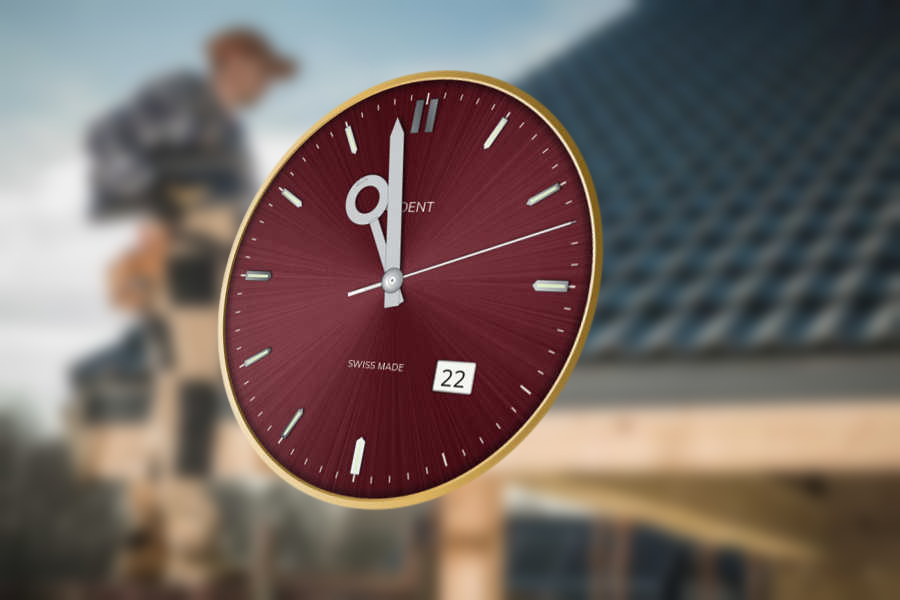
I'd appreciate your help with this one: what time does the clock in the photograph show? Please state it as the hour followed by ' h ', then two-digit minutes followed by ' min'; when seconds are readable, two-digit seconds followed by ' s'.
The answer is 10 h 58 min 12 s
